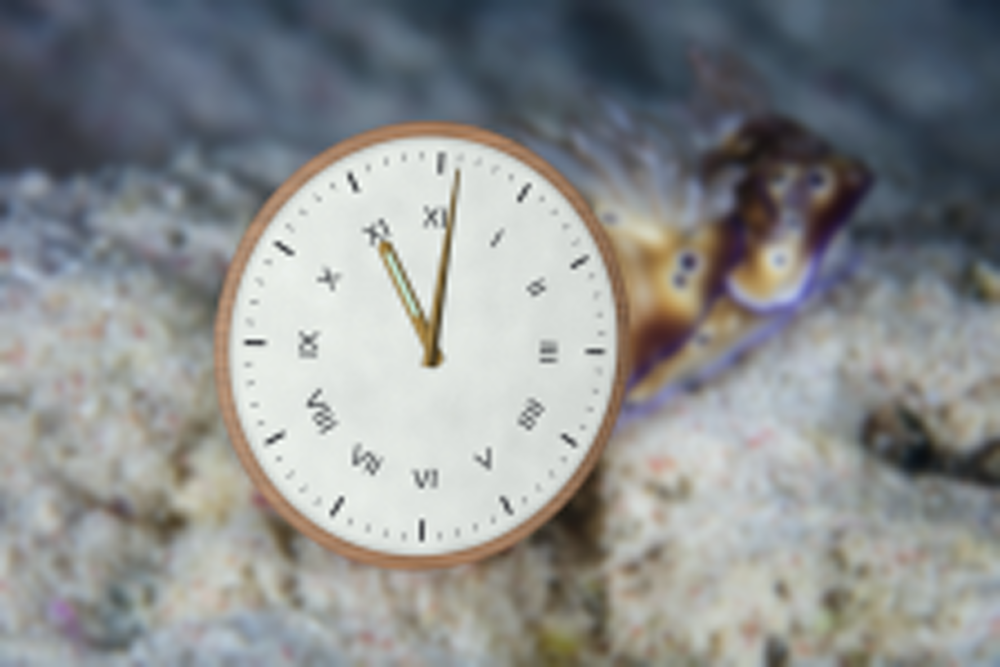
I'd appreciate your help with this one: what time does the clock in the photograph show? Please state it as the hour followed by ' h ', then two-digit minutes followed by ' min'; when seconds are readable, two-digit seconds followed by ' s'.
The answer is 11 h 01 min
